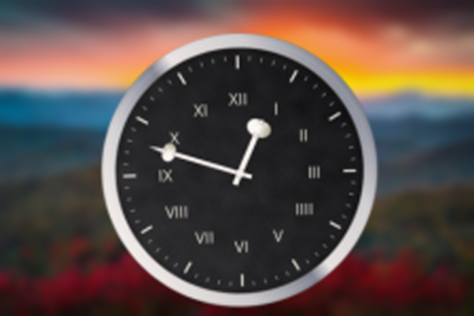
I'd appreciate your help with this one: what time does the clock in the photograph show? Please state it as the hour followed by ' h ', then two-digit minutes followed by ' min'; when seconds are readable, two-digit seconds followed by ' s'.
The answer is 12 h 48 min
